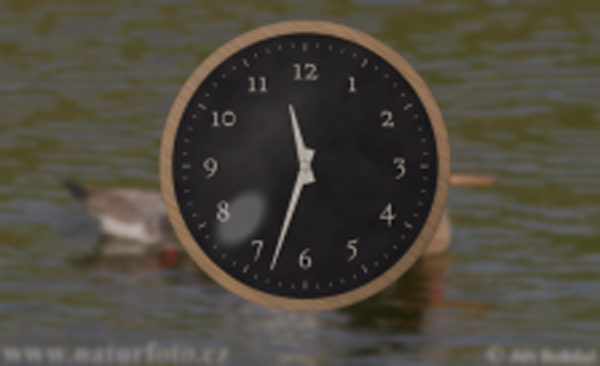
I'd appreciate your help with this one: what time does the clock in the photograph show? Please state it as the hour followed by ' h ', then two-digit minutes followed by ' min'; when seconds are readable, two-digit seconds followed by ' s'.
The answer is 11 h 33 min
